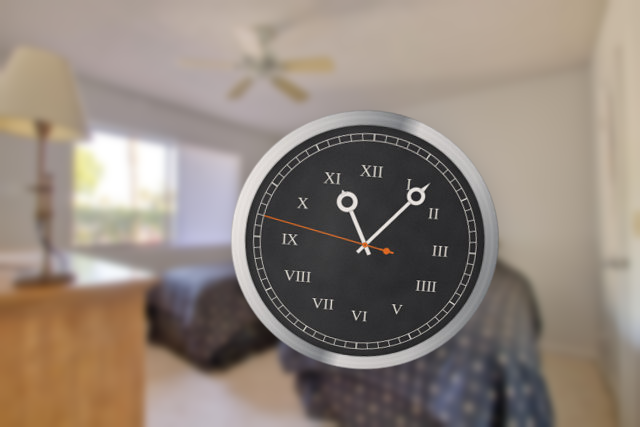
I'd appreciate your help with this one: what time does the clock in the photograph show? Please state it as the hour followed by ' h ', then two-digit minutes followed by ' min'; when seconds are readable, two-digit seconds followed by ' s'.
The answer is 11 h 06 min 47 s
